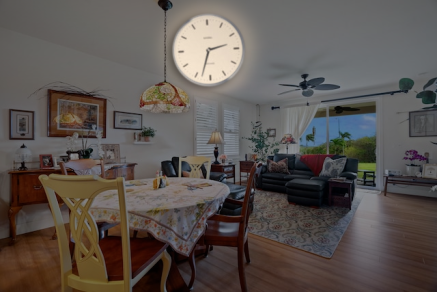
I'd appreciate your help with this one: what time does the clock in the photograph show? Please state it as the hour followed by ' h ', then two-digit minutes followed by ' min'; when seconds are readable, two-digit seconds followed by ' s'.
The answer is 2 h 33 min
